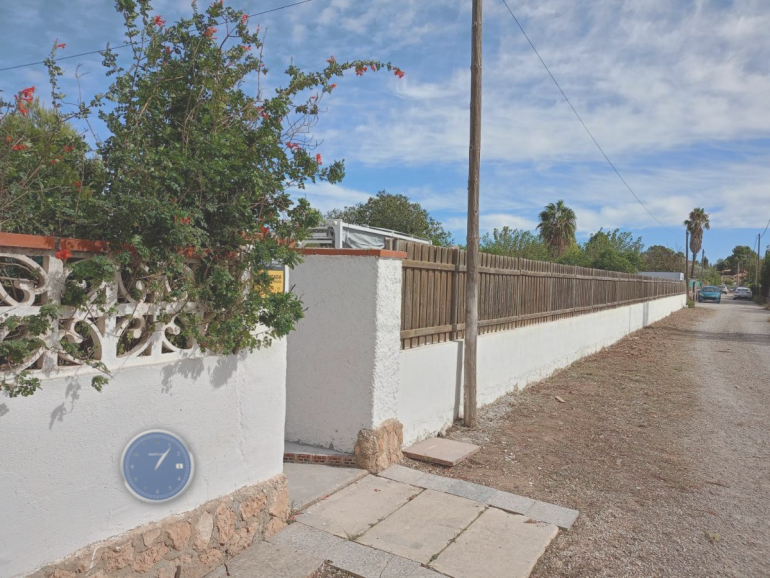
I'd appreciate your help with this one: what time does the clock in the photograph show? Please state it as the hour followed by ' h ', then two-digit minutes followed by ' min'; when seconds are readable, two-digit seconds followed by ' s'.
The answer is 1 h 06 min
